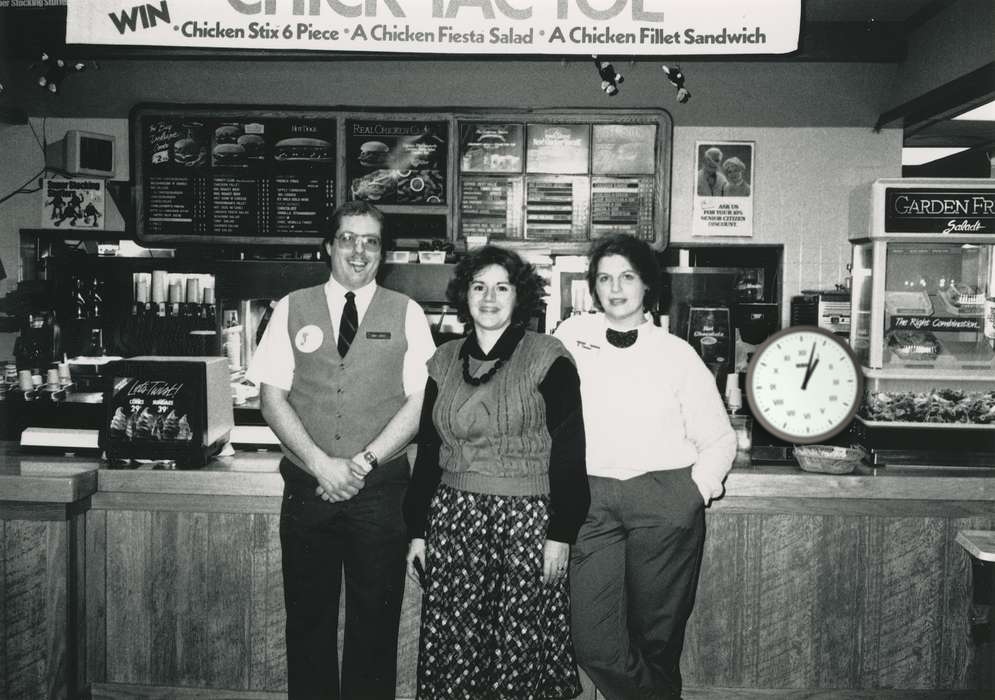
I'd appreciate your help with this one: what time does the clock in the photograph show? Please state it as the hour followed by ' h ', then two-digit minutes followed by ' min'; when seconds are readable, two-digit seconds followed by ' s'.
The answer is 1 h 03 min
